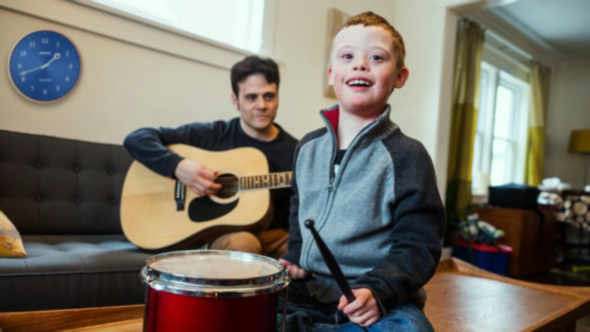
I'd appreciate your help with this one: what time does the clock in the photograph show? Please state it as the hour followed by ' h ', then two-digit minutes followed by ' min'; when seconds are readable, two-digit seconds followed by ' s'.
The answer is 1 h 42 min
